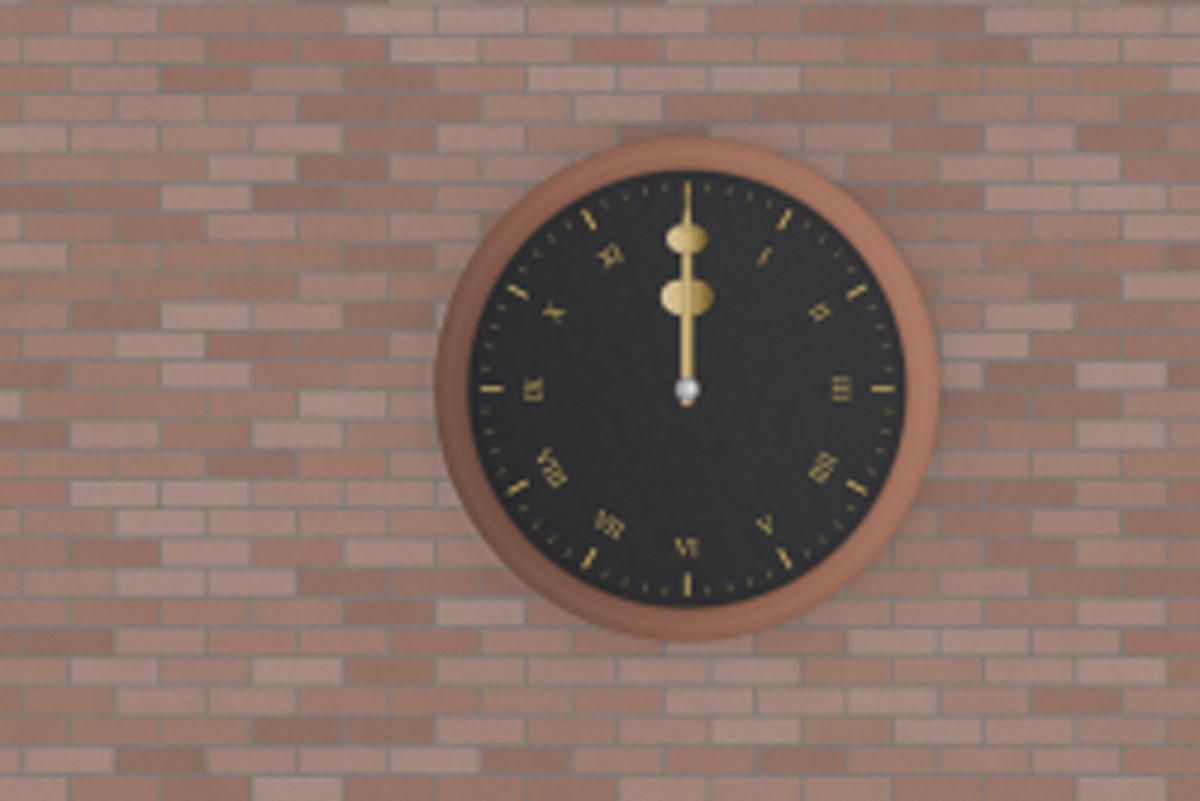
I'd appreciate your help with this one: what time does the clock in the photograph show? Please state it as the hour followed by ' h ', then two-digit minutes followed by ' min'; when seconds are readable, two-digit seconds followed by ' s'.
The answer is 12 h 00 min
